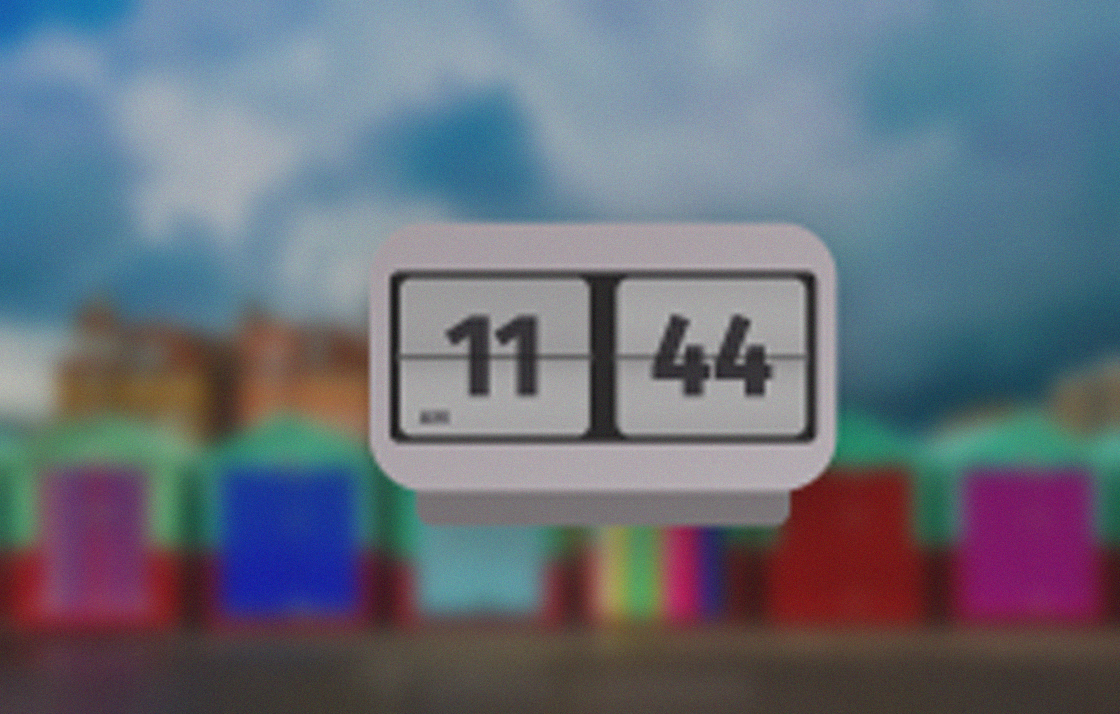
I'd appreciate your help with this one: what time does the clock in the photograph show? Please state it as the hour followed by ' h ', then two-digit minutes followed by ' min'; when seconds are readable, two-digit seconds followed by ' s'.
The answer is 11 h 44 min
